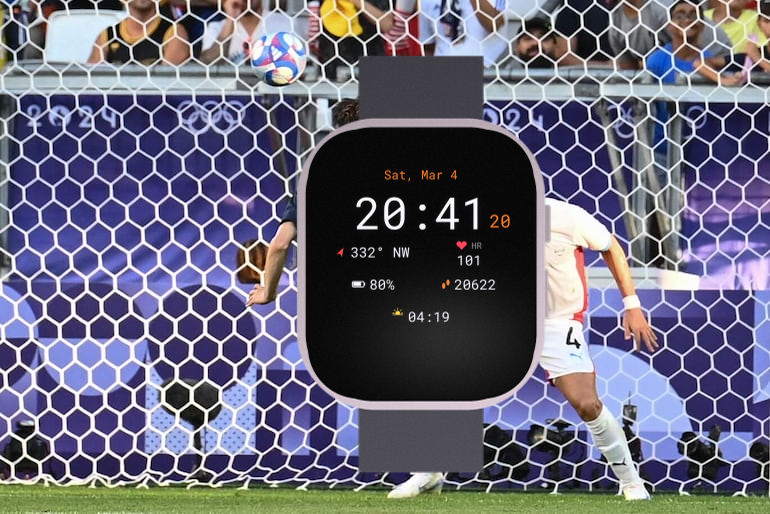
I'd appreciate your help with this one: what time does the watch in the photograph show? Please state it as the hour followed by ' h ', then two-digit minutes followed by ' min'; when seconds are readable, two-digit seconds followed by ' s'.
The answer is 20 h 41 min 20 s
